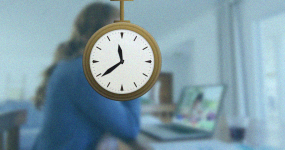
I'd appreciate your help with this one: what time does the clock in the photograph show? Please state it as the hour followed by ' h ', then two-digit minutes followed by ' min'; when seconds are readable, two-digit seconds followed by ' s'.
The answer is 11 h 39 min
